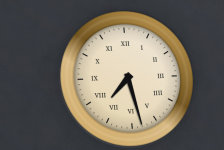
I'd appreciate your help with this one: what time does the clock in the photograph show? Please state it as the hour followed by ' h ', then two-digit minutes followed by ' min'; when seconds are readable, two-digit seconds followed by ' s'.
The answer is 7 h 28 min
